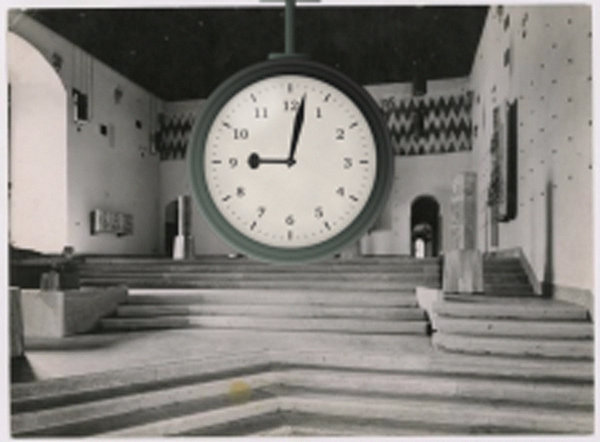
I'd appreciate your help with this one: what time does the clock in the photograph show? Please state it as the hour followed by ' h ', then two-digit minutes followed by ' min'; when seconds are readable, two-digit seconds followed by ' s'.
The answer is 9 h 02 min
